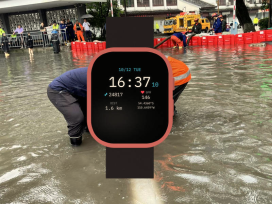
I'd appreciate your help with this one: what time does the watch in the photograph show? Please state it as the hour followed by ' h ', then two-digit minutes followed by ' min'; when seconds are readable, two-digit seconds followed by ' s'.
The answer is 16 h 37 min
